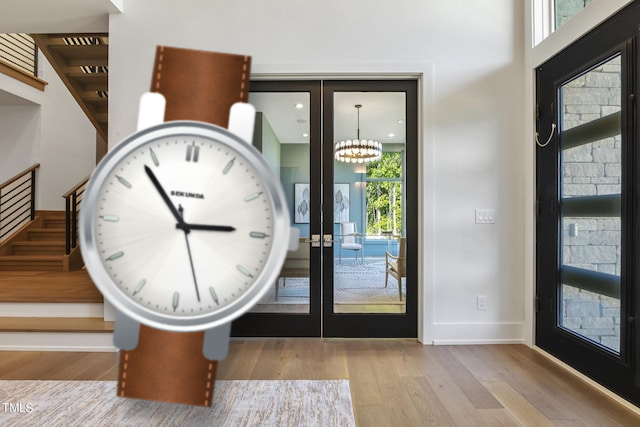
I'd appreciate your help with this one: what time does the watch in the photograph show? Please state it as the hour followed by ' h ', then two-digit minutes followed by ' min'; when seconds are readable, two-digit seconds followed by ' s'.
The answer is 2 h 53 min 27 s
